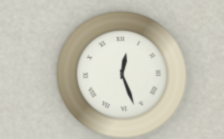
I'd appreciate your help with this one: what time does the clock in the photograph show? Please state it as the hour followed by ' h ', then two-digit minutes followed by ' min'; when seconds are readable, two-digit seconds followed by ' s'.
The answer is 12 h 27 min
